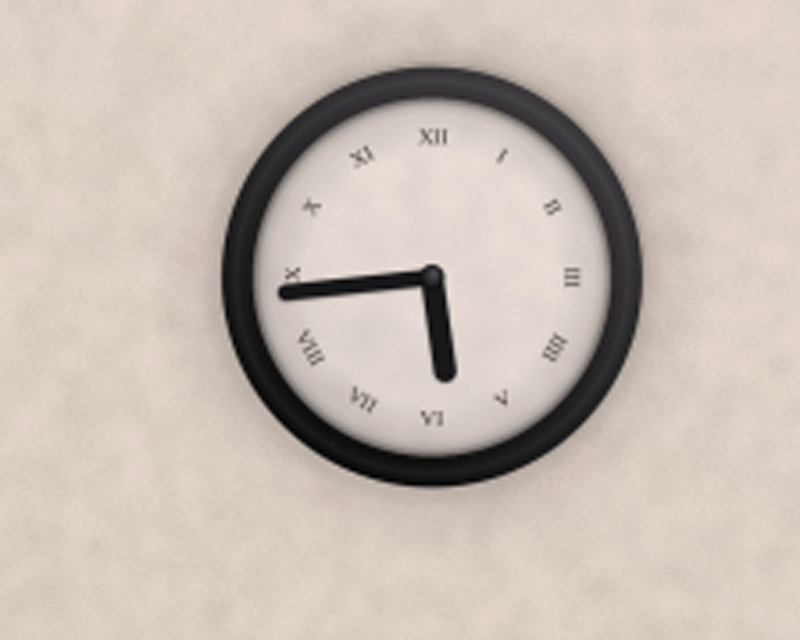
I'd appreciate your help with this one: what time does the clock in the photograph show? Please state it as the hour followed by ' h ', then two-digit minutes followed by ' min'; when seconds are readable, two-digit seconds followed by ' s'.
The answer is 5 h 44 min
